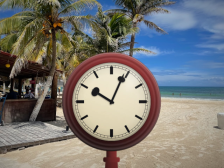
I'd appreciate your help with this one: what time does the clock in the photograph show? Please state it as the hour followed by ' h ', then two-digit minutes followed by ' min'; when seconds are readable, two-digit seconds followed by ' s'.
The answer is 10 h 04 min
